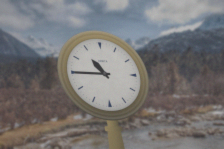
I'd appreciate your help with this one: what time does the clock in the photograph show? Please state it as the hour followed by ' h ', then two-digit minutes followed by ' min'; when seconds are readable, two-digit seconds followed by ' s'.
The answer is 10 h 45 min
